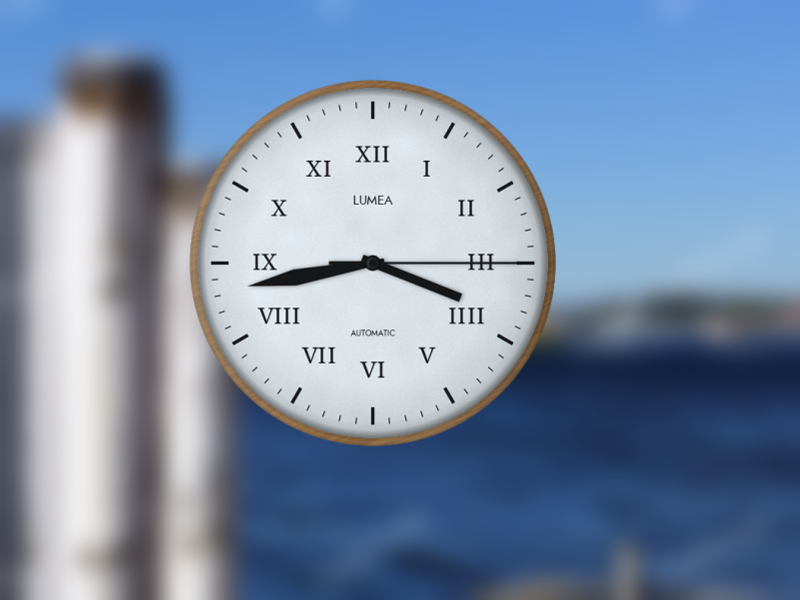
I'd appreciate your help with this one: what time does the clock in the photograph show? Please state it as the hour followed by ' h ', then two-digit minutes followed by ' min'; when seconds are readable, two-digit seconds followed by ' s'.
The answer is 3 h 43 min 15 s
